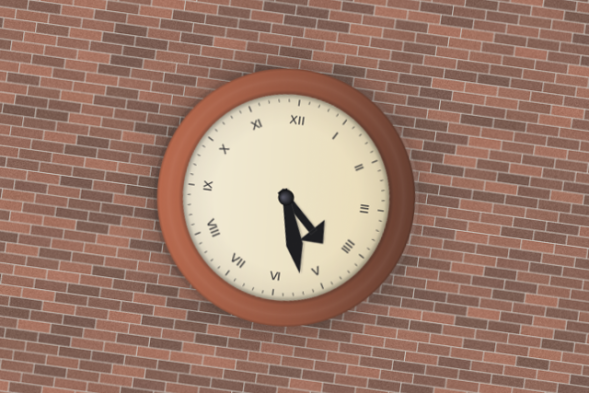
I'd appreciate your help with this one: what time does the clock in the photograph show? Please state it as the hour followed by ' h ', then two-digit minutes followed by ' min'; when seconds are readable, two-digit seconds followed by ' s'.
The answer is 4 h 27 min
